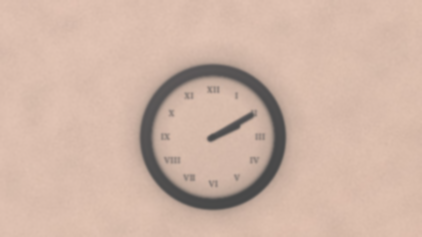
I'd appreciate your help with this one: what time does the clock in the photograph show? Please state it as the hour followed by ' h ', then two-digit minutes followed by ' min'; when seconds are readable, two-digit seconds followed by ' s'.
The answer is 2 h 10 min
